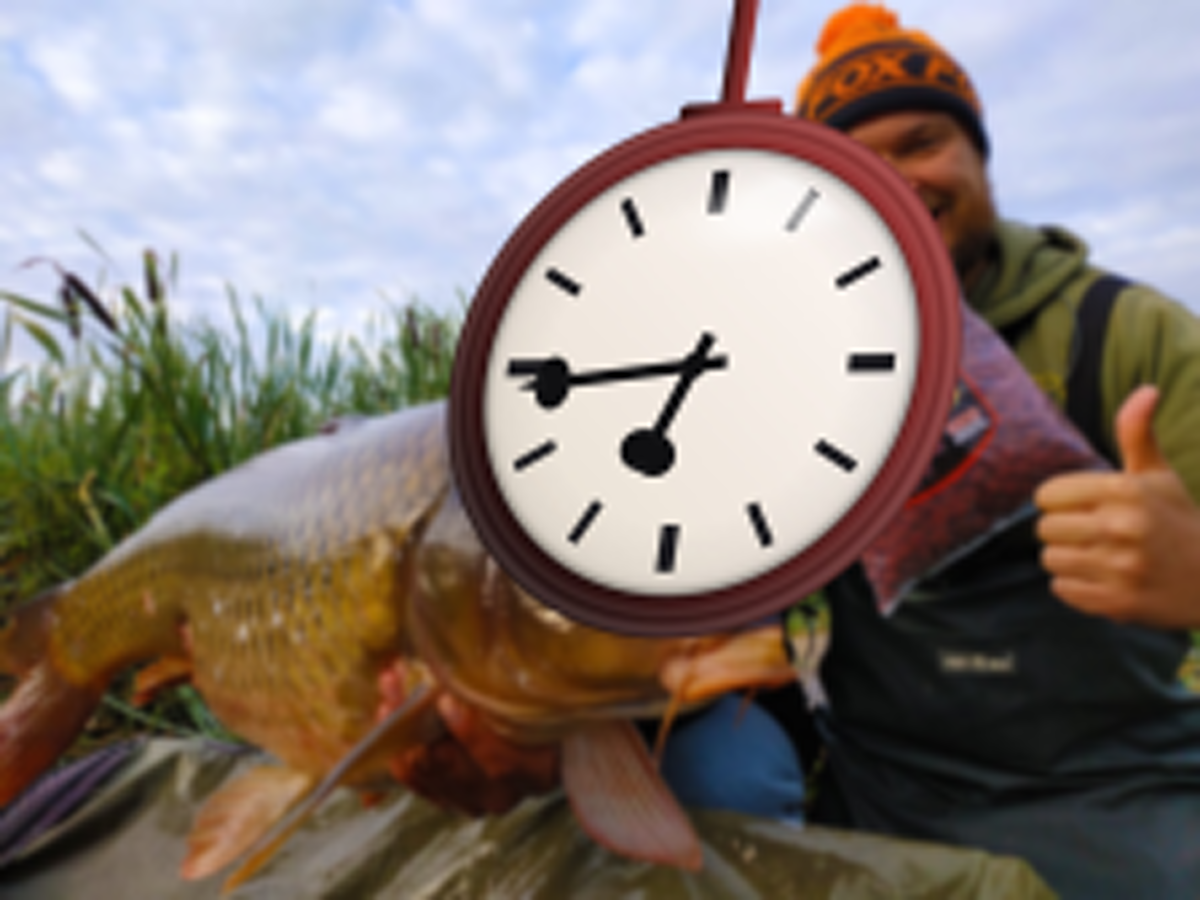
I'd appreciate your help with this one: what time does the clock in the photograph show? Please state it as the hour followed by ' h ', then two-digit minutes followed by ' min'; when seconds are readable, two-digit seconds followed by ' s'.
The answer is 6 h 44 min
